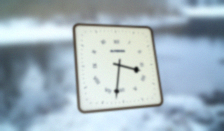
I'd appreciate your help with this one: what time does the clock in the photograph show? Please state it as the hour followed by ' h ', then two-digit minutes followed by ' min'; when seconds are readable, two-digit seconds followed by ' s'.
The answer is 3 h 32 min
